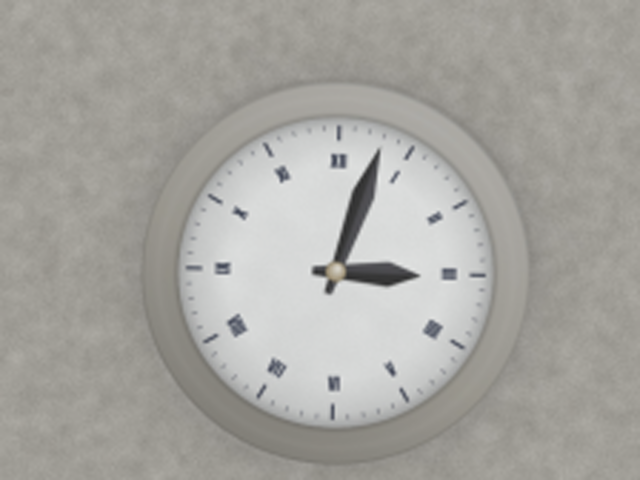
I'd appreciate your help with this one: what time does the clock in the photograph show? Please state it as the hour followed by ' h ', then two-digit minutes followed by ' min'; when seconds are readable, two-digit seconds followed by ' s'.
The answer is 3 h 03 min
